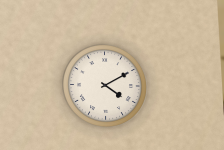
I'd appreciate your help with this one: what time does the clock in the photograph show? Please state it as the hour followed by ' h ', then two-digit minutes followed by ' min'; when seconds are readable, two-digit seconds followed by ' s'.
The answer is 4 h 10 min
